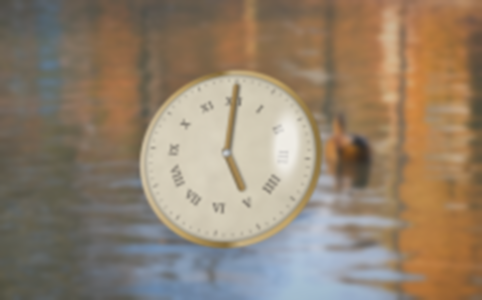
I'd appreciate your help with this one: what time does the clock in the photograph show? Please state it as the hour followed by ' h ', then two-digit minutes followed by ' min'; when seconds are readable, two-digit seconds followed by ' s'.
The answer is 5 h 00 min
